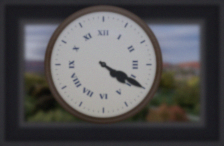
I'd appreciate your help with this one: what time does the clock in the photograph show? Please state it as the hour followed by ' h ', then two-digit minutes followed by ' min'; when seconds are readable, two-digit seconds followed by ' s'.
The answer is 4 h 20 min
